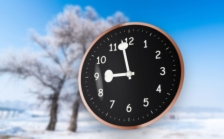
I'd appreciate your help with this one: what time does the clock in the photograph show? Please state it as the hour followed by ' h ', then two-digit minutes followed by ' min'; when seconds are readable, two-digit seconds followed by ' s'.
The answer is 8 h 58 min
